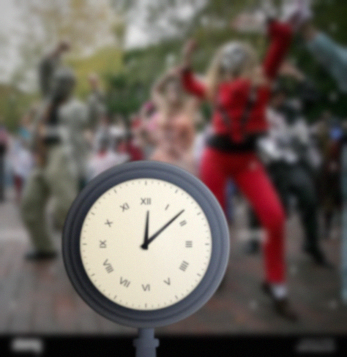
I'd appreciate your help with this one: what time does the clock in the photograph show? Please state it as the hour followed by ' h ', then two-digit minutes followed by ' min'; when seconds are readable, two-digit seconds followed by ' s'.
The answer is 12 h 08 min
